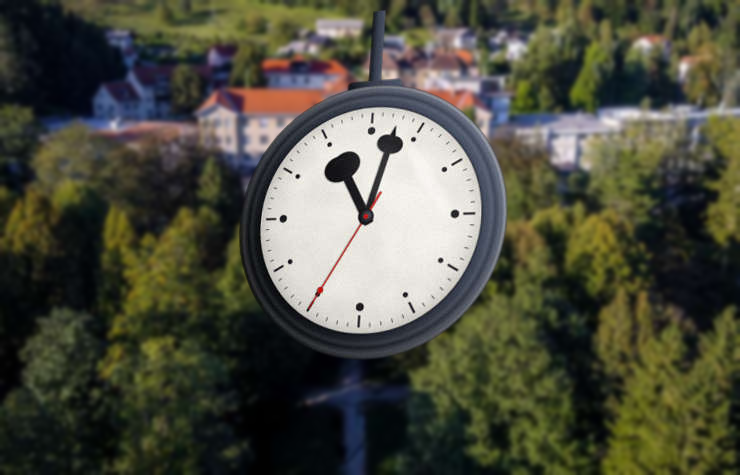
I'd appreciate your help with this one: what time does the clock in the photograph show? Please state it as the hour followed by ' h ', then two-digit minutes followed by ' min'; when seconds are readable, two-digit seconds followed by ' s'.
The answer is 11 h 02 min 35 s
